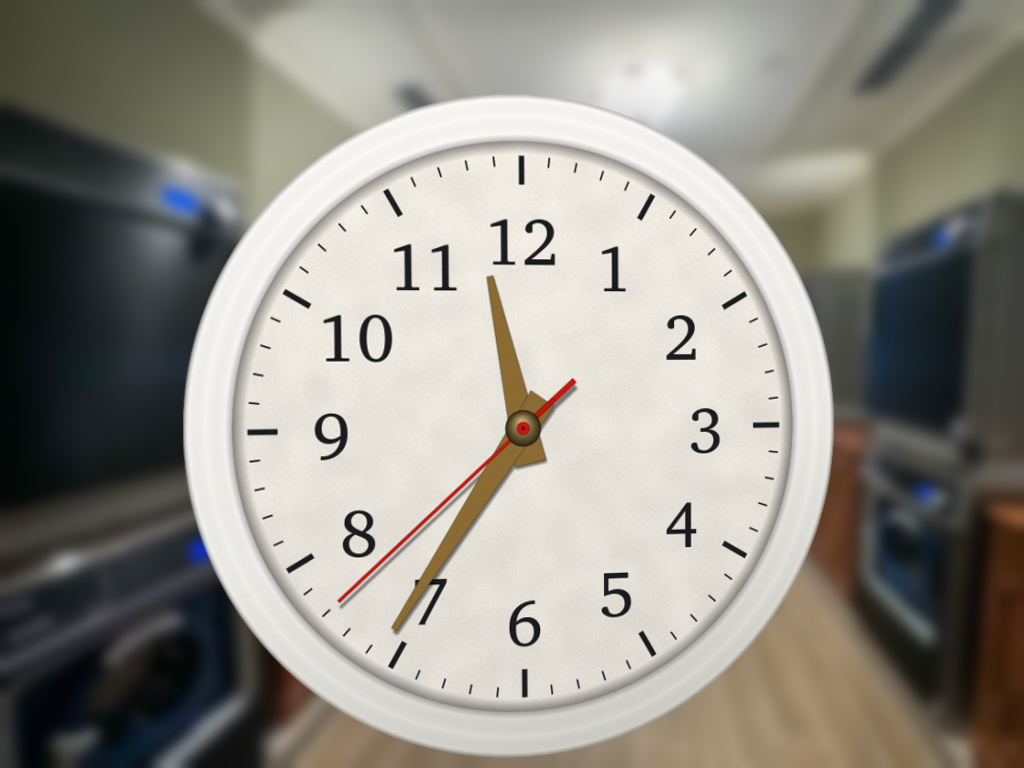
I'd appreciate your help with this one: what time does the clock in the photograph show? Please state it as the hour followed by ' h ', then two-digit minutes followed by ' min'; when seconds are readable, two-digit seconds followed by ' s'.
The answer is 11 h 35 min 38 s
